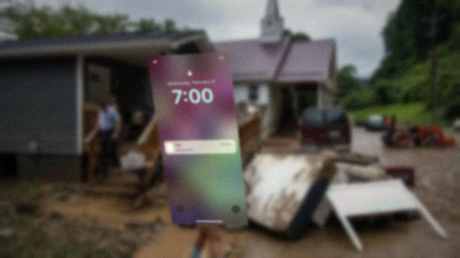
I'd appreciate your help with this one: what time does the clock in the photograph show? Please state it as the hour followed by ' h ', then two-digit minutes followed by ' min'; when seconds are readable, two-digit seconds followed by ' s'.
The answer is 7 h 00 min
